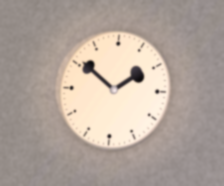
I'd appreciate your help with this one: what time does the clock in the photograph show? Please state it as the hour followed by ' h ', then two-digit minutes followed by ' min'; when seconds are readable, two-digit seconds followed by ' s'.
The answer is 1 h 51 min
